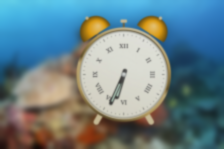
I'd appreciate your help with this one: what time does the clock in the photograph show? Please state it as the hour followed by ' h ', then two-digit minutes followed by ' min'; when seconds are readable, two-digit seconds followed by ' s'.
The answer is 6 h 34 min
